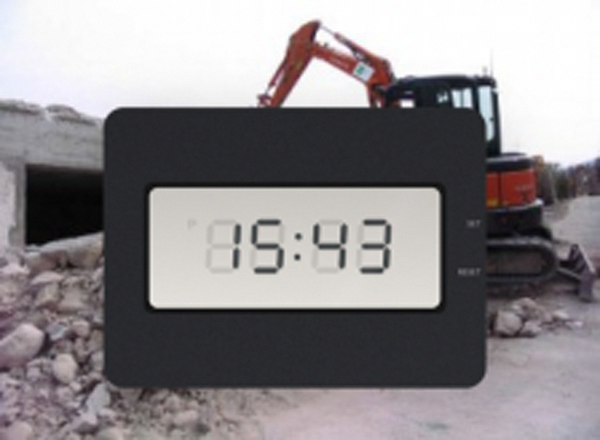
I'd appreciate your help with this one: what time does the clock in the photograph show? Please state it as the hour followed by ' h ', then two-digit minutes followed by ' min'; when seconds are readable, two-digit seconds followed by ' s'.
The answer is 15 h 43 min
